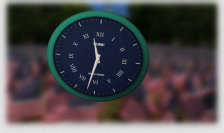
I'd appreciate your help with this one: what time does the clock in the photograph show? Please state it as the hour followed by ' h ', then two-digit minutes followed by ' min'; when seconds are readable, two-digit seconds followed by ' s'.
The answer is 11 h 32 min
